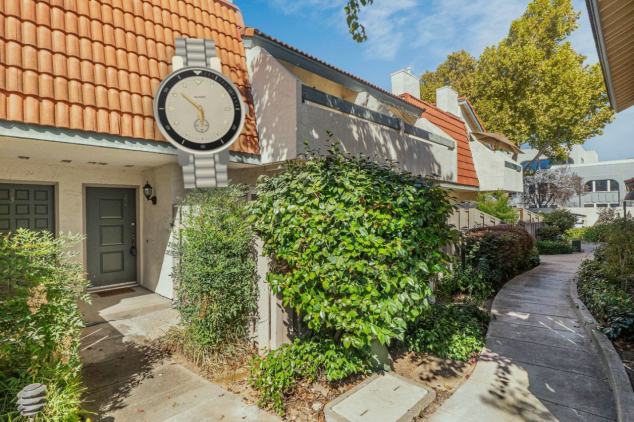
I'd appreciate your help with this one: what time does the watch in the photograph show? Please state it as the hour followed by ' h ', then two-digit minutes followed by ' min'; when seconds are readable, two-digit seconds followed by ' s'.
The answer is 5 h 52 min
